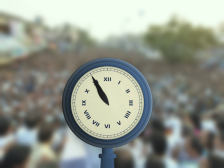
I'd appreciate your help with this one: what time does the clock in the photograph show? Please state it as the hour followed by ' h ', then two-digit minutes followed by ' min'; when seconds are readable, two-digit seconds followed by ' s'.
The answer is 10 h 55 min
